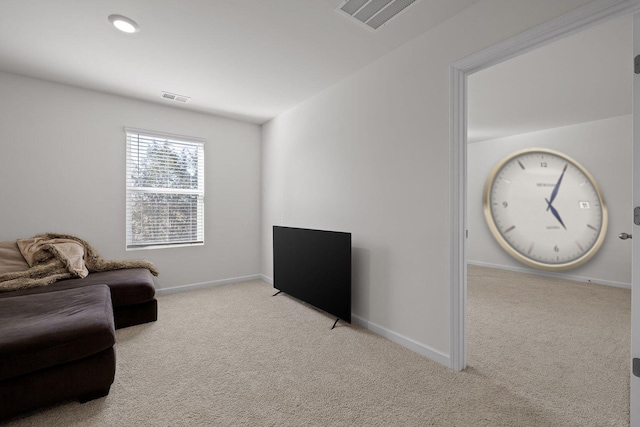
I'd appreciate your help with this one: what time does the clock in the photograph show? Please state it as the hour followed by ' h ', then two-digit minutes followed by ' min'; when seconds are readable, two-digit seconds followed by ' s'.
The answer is 5 h 05 min
